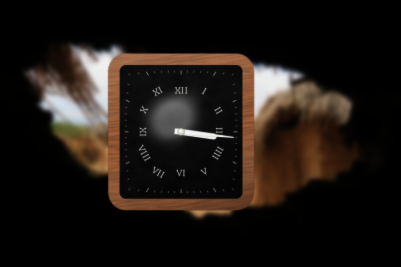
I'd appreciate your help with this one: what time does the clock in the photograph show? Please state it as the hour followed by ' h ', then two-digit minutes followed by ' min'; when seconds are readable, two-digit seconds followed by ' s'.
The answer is 3 h 16 min
